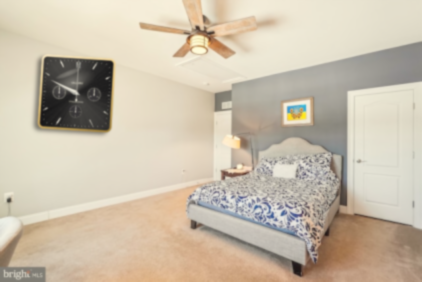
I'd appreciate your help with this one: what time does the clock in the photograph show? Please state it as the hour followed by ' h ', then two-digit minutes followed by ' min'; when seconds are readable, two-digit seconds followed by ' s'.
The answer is 9 h 49 min
